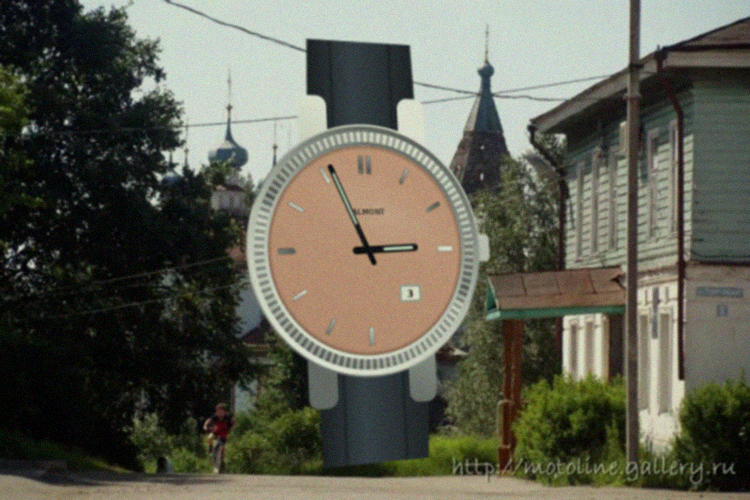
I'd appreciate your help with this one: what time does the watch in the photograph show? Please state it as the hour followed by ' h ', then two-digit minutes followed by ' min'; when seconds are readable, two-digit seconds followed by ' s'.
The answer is 2 h 56 min
